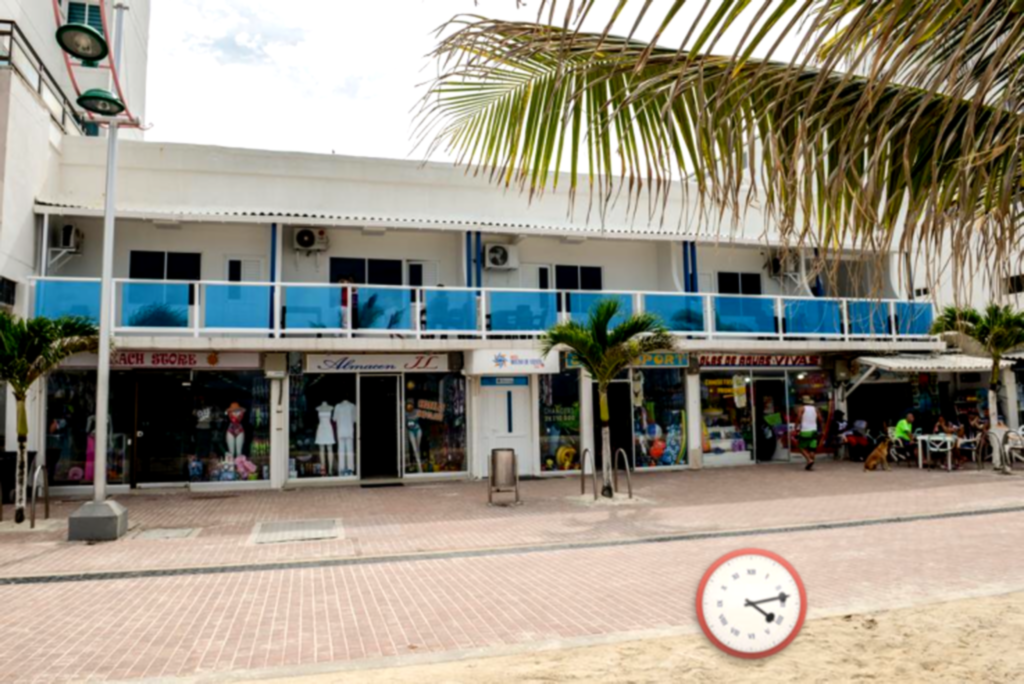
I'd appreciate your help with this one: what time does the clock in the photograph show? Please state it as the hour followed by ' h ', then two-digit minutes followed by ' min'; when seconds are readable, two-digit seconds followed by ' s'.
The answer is 4 h 13 min
